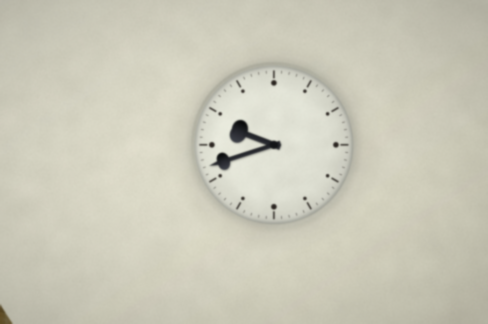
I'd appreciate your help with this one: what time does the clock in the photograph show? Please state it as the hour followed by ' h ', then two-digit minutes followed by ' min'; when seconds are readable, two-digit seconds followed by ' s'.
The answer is 9 h 42 min
